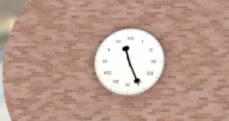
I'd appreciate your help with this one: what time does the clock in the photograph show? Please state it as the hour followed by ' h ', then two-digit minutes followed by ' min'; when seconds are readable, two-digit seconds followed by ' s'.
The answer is 11 h 26 min
